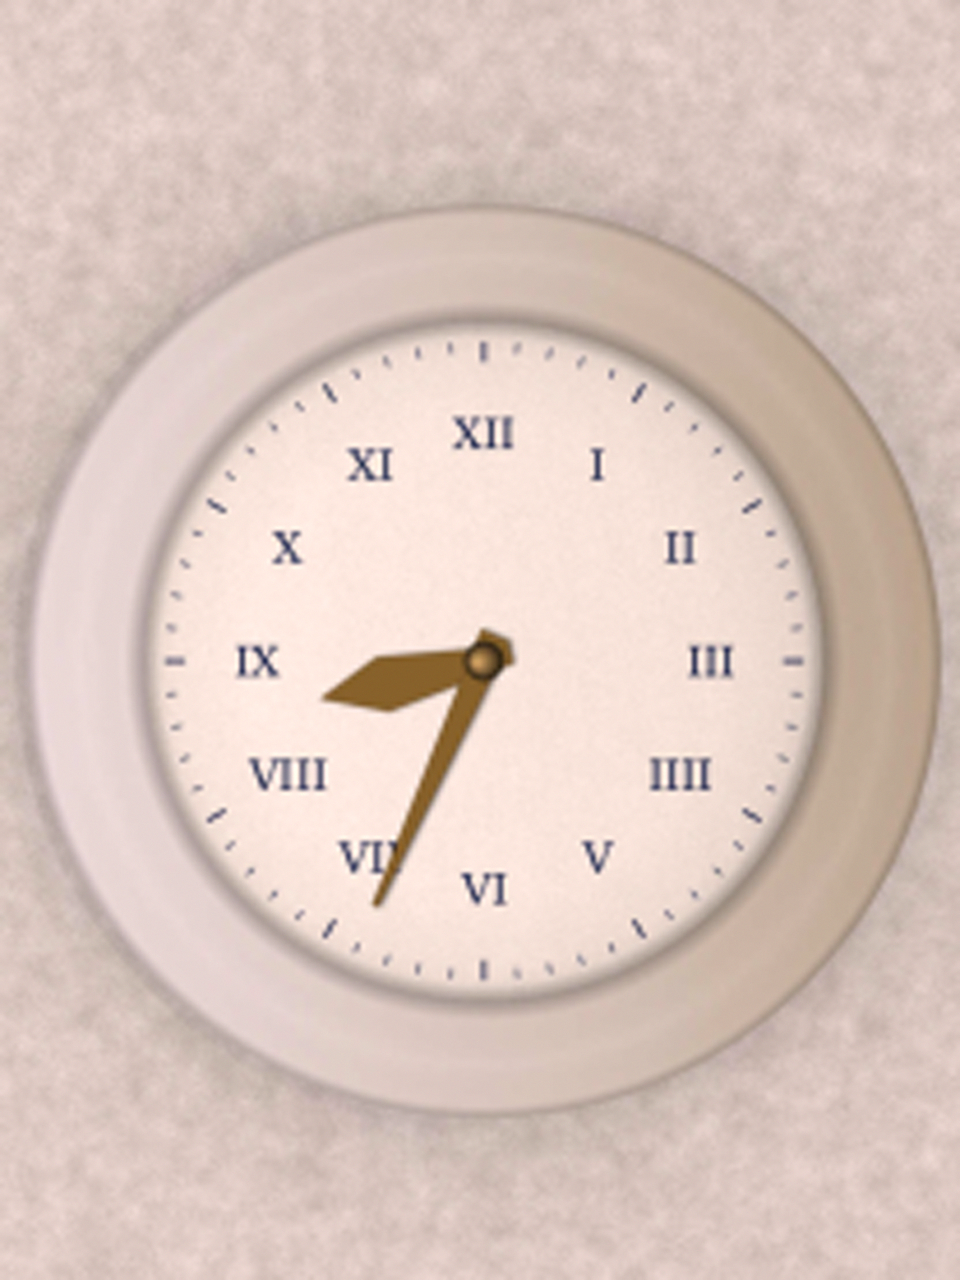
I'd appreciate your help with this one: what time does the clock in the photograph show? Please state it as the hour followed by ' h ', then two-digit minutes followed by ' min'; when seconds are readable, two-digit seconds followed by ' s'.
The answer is 8 h 34 min
